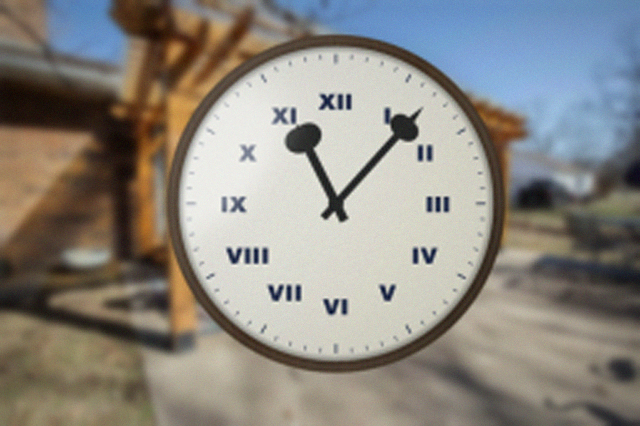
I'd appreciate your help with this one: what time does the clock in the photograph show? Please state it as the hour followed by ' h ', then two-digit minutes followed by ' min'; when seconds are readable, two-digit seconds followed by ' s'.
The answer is 11 h 07 min
